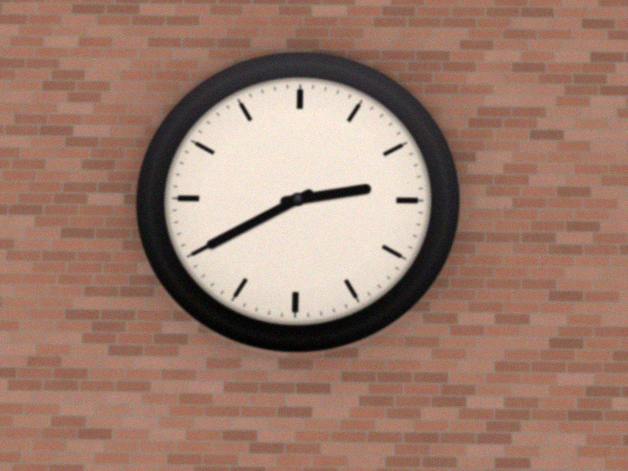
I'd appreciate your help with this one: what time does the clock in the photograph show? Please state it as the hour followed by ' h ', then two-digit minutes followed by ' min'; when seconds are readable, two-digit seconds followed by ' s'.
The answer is 2 h 40 min
